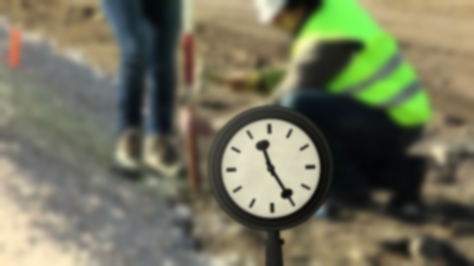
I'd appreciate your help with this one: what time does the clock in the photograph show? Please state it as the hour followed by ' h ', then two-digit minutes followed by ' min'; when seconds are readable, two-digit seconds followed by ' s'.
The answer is 11 h 25 min
